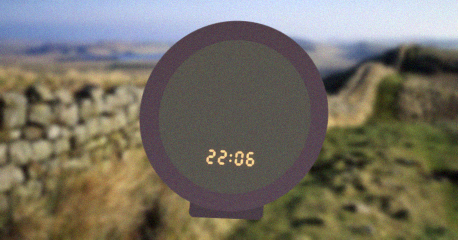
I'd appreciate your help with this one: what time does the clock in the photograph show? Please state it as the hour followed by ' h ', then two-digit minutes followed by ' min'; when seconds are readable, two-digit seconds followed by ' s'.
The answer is 22 h 06 min
